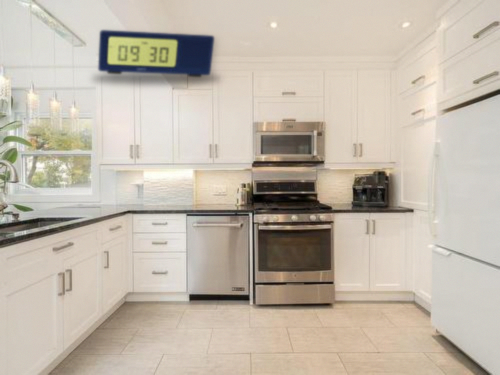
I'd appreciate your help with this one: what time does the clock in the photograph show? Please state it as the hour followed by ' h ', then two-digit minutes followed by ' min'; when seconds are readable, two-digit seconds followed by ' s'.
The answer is 9 h 30 min
